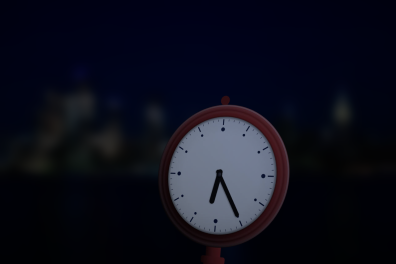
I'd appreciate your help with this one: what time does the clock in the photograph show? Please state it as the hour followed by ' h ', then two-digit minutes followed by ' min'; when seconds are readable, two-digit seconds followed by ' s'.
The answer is 6 h 25 min
